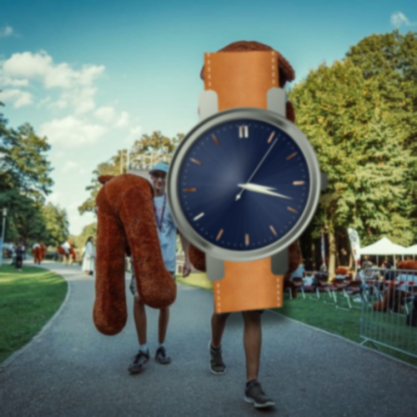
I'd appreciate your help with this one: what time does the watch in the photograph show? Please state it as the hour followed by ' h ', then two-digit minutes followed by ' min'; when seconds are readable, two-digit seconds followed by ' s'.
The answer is 3 h 18 min 06 s
